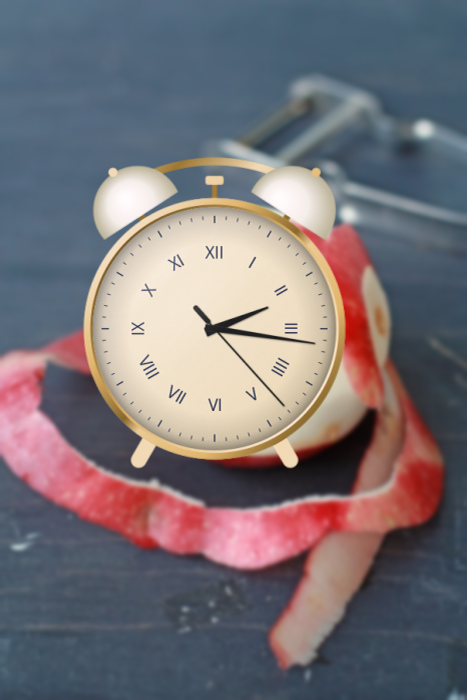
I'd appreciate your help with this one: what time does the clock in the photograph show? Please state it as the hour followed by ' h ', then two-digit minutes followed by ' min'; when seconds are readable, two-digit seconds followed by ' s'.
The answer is 2 h 16 min 23 s
